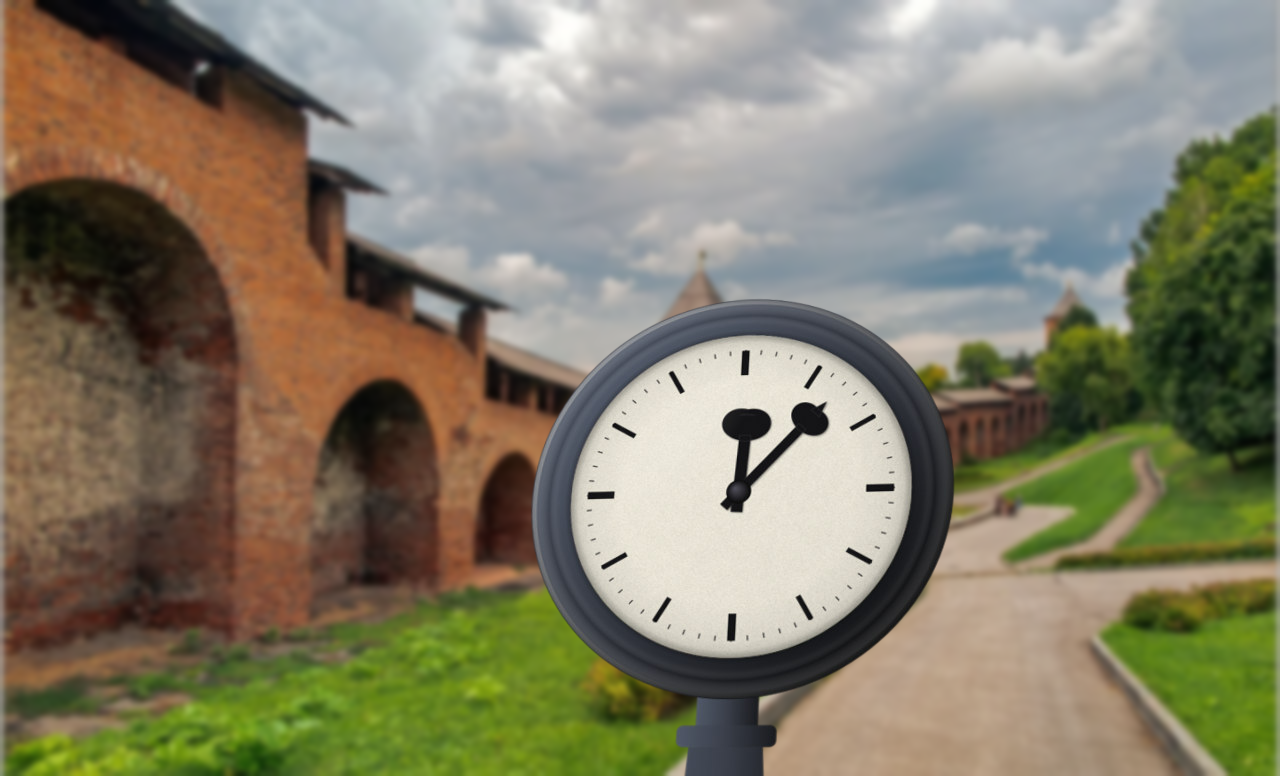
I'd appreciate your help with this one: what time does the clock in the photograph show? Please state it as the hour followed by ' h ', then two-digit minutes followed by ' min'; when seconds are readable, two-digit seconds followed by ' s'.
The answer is 12 h 07 min
